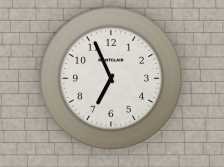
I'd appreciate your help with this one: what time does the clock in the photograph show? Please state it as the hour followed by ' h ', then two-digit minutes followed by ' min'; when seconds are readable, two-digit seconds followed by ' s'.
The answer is 6 h 56 min
